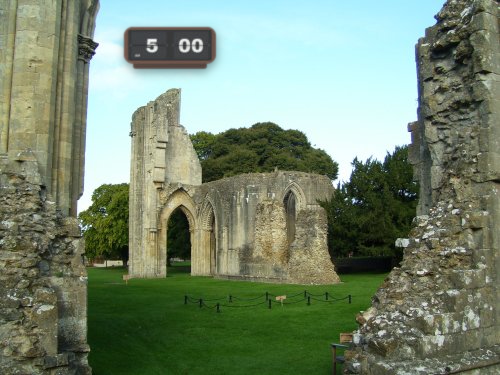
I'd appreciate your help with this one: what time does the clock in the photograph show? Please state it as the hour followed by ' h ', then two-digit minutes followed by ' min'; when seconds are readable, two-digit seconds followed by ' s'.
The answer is 5 h 00 min
